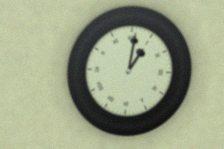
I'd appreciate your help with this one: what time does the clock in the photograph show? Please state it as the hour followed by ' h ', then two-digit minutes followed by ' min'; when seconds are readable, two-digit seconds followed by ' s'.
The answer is 1 h 01 min
